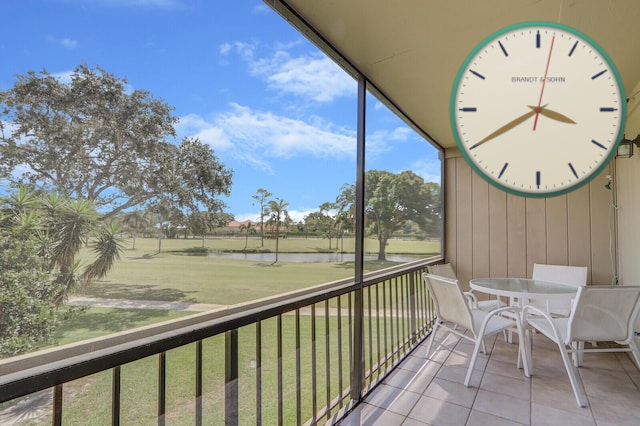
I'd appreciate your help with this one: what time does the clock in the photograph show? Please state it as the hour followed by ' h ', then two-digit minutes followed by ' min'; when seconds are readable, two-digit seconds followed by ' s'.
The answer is 3 h 40 min 02 s
